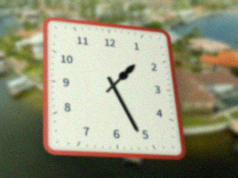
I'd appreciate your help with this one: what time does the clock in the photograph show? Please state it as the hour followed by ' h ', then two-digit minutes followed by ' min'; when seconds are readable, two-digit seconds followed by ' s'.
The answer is 1 h 26 min
